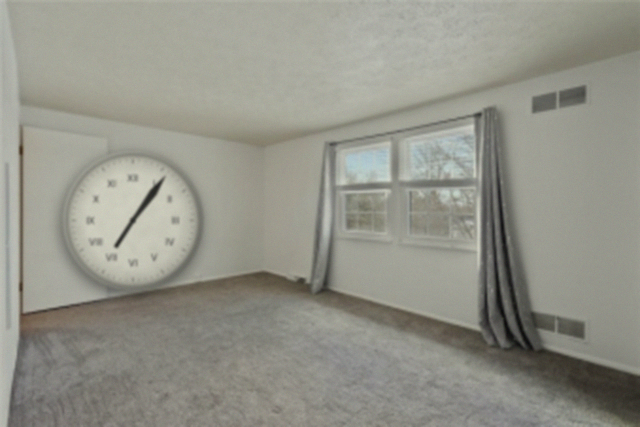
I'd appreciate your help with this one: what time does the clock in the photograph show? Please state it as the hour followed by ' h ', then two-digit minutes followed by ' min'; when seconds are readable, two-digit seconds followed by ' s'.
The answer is 7 h 06 min
